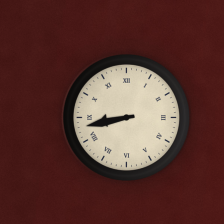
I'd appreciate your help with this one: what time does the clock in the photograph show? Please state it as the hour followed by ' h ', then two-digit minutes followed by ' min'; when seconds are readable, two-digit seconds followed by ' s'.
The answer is 8 h 43 min
